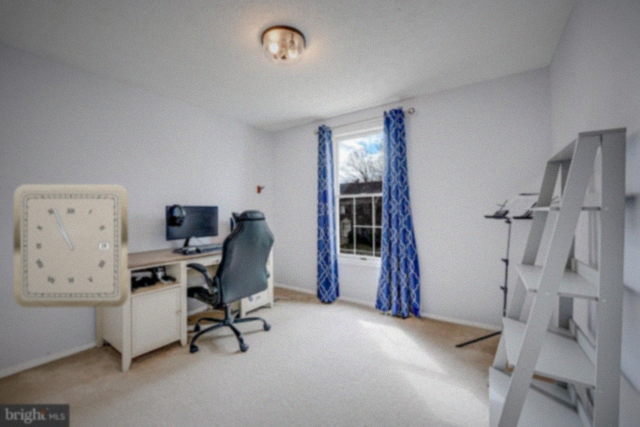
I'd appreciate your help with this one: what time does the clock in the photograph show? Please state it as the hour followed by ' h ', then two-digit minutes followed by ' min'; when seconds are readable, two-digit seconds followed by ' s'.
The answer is 10 h 56 min
